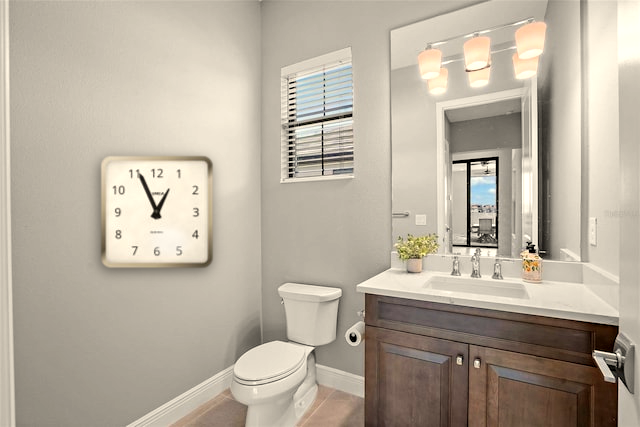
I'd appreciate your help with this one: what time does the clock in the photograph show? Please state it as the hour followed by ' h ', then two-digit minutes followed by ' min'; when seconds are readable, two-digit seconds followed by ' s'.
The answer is 12 h 56 min
